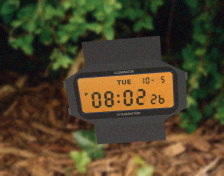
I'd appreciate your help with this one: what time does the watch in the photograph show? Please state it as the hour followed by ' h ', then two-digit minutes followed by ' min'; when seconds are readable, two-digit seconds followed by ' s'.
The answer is 8 h 02 min 26 s
